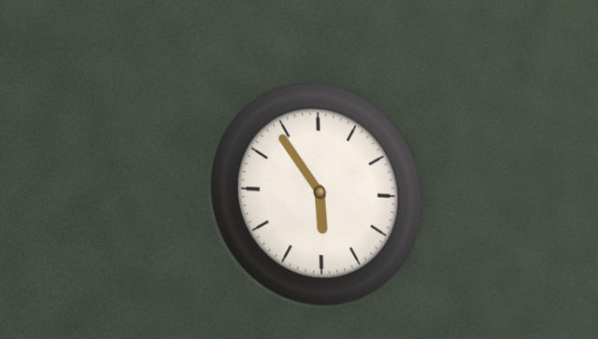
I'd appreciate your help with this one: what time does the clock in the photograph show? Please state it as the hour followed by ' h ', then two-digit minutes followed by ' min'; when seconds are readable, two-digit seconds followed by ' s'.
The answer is 5 h 54 min
